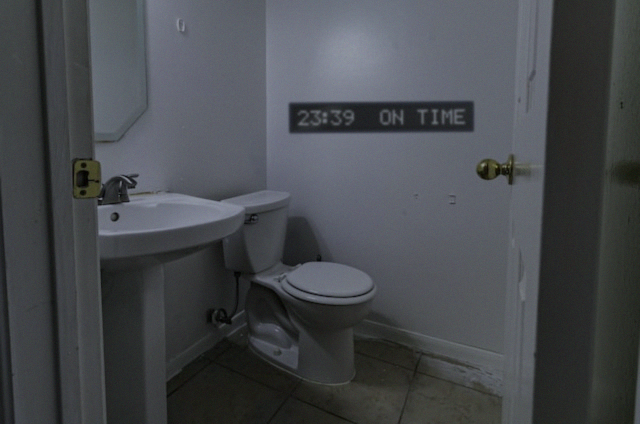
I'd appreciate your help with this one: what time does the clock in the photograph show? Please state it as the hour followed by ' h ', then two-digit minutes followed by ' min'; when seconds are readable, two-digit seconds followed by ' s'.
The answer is 23 h 39 min
